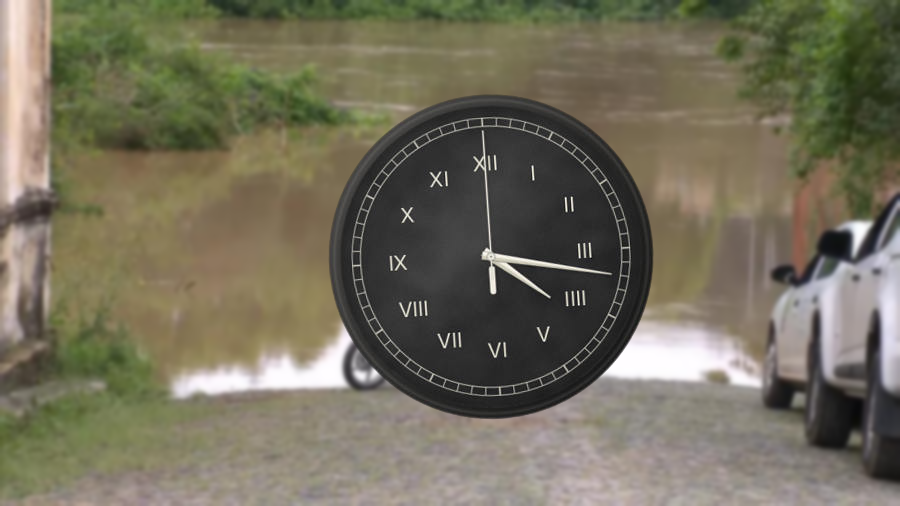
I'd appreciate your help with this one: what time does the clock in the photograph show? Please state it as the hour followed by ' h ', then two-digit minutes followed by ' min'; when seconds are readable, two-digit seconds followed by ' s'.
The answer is 4 h 17 min 00 s
